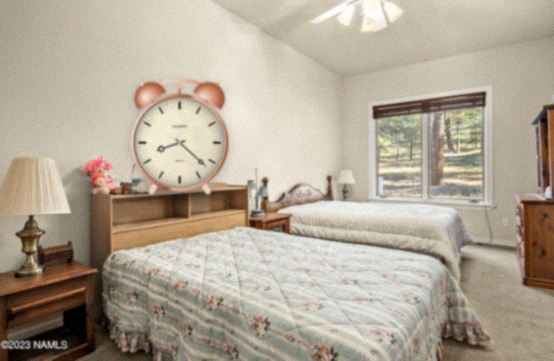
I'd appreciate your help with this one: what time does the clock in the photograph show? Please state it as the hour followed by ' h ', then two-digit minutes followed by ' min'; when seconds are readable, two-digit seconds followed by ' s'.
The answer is 8 h 22 min
